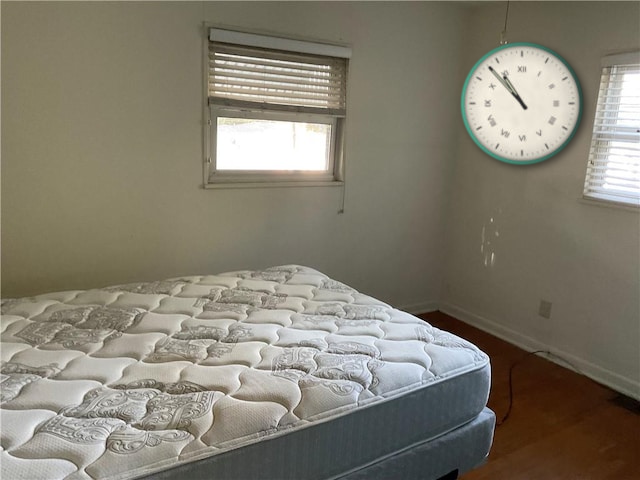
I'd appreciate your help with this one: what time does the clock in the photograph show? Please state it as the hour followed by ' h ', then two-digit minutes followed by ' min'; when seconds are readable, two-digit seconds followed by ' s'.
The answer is 10 h 53 min
